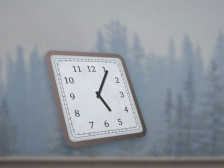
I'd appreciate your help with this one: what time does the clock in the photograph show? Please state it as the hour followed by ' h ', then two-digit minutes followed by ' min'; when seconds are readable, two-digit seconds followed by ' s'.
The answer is 5 h 06 min
